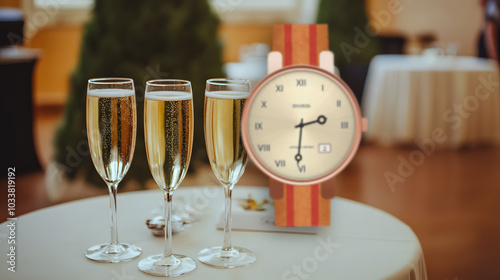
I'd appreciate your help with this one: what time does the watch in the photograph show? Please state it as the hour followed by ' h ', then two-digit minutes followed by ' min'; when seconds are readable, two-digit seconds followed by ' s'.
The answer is 2 h 31 min
